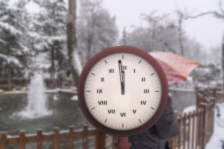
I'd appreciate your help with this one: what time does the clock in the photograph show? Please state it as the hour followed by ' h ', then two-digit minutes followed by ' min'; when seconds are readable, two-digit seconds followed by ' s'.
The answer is 11 h 59 min
